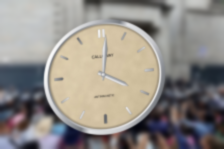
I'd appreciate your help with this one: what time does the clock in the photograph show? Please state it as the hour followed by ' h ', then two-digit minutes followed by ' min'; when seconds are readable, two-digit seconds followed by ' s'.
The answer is 4 h 01 min
